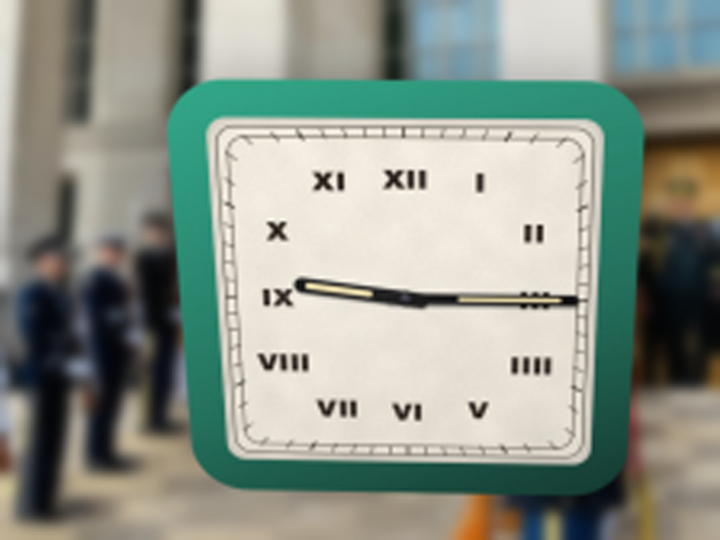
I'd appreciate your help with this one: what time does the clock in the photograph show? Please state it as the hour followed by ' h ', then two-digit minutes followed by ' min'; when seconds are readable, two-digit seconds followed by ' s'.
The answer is 9 h 15 min
